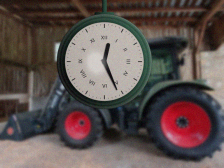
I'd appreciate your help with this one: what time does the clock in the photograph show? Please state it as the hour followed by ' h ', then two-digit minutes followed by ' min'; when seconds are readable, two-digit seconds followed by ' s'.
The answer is 12 h 26 min
